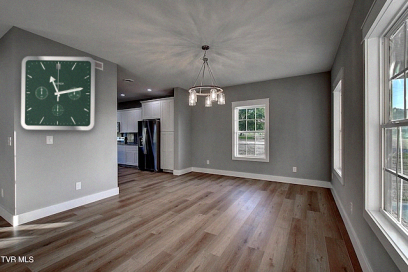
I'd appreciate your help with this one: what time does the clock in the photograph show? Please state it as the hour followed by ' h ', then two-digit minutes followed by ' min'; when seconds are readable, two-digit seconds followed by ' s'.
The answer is 11 h 13 min
